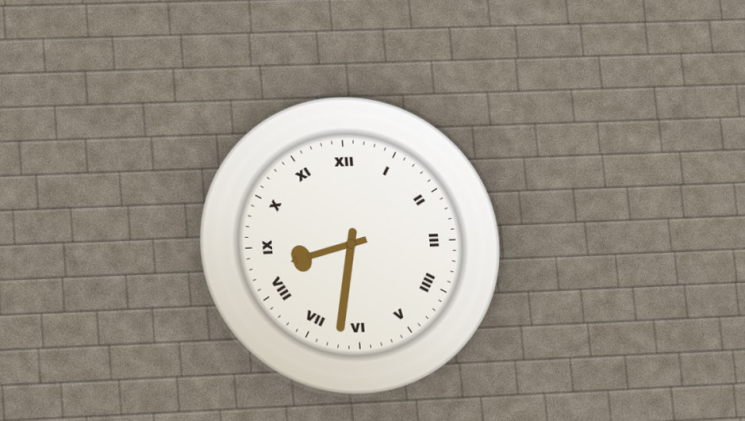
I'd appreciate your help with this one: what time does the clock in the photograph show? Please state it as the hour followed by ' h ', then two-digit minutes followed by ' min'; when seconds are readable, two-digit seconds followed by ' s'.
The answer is 8 h 32 min
